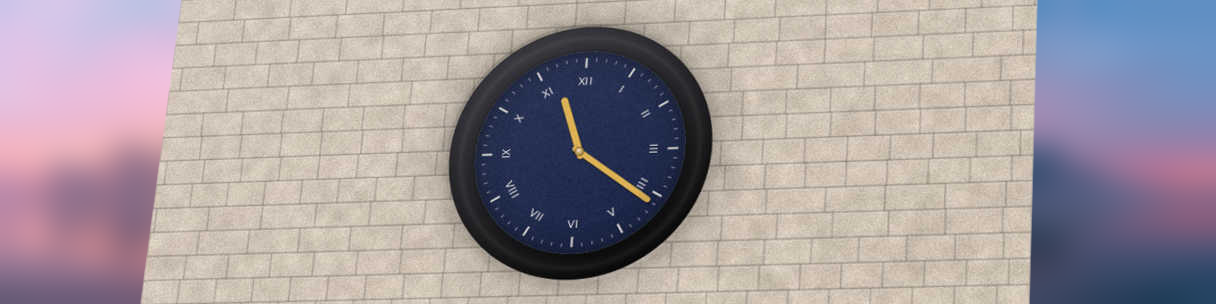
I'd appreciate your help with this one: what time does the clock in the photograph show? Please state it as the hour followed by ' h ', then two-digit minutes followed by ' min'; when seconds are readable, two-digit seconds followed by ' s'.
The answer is 11 h 21 min
